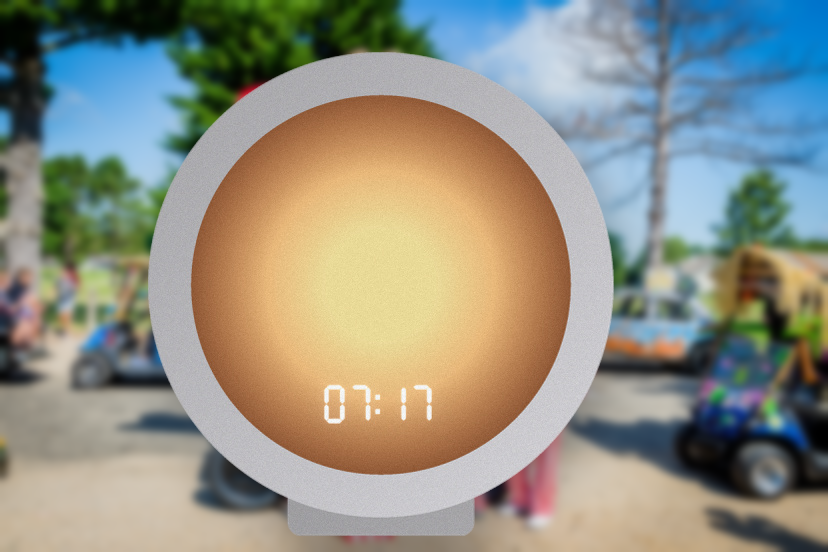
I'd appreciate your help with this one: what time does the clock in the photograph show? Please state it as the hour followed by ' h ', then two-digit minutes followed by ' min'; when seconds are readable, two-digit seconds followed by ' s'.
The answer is 7 h 17 min
